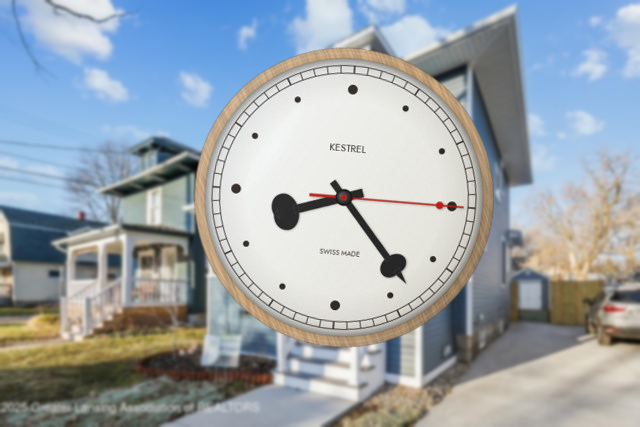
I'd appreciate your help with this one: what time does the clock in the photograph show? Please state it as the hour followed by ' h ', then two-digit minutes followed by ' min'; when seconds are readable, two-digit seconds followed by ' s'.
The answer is 8 h 23 min 15 s
